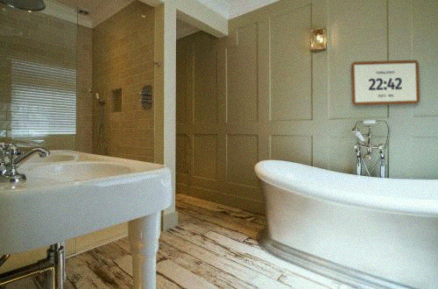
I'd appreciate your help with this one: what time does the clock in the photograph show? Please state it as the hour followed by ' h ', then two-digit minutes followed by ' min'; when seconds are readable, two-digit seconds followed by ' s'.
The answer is 22 h 42 min
